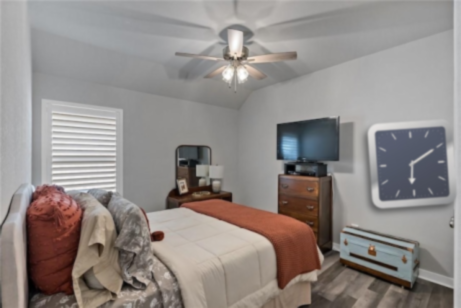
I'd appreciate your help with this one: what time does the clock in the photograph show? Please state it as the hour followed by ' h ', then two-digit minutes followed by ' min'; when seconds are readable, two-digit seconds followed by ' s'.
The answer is 6 h 10 min
